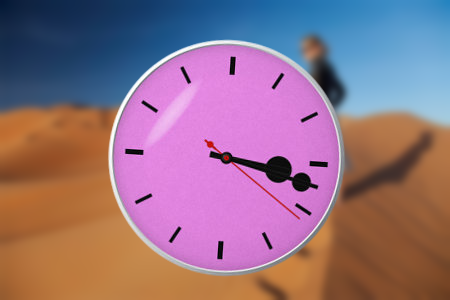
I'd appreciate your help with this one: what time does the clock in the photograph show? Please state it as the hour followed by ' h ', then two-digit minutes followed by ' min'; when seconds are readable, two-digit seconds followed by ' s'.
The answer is 3 h 17 min 21 s
